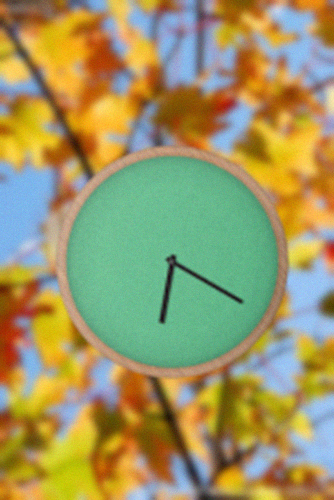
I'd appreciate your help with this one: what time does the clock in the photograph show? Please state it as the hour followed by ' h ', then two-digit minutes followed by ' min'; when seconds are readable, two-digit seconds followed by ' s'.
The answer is 6 h 20 min
